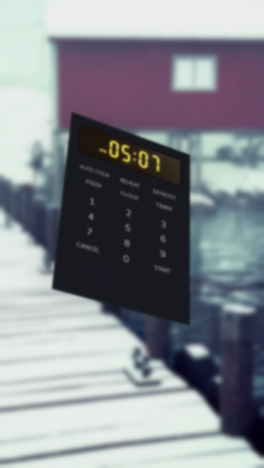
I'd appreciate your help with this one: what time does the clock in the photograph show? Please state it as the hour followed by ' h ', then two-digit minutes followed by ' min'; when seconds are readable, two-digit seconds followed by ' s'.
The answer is 5 h 07 min
